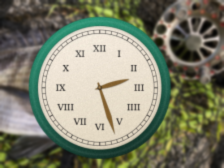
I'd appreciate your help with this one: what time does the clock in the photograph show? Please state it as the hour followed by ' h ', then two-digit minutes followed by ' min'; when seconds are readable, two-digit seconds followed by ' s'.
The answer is 2 h 27 min
